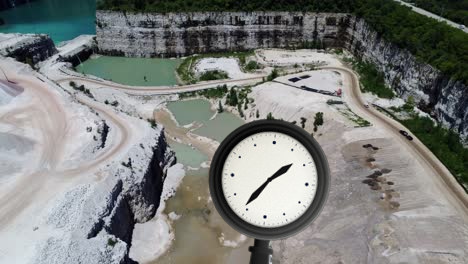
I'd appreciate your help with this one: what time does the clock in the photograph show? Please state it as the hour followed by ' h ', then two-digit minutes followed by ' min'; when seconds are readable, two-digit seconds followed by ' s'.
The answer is 1 h 36 min
